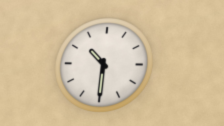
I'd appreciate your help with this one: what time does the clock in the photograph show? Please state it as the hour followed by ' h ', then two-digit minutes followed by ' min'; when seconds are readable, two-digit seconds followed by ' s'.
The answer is 10 h 30 min
